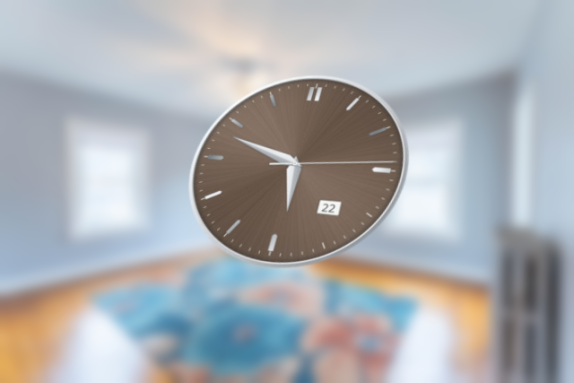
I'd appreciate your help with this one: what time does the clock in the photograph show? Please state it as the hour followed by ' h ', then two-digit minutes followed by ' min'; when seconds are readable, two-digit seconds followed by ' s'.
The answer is 5 h 48 min 14 s
